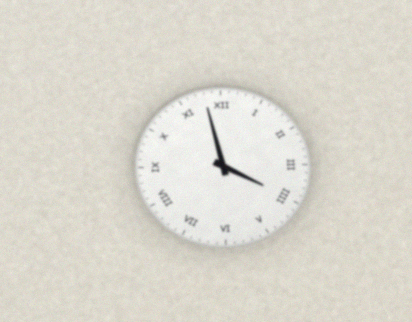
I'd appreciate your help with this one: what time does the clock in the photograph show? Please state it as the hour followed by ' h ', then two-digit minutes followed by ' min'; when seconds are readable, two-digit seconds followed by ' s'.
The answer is 3 h 58 min
